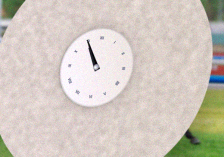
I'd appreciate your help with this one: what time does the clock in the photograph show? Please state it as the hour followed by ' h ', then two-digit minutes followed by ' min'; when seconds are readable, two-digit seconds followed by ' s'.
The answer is 10 h 55 min
